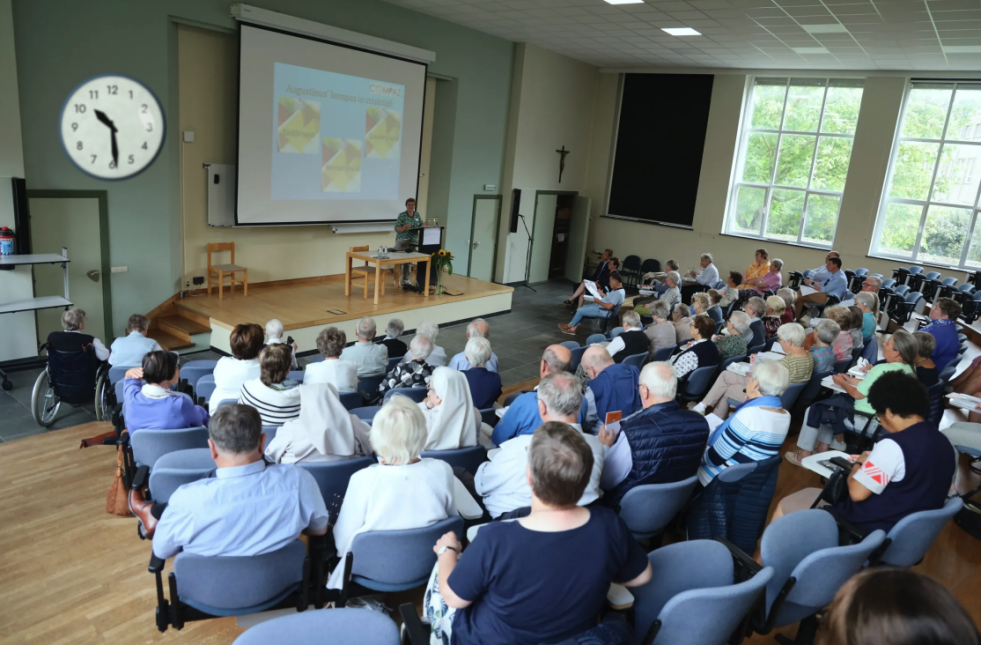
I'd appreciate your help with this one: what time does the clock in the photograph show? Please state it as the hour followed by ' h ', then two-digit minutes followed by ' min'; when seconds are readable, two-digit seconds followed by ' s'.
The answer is 10 h 29 min
